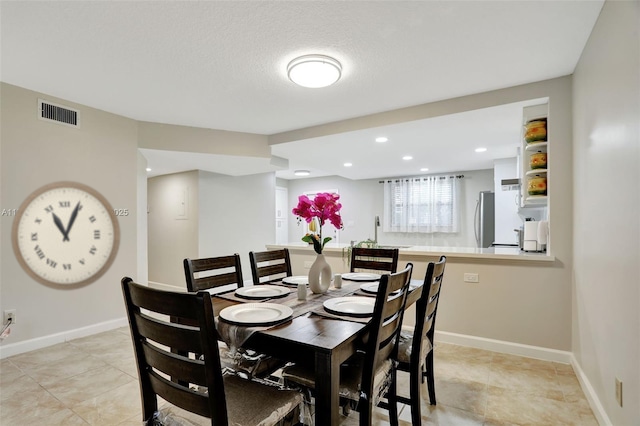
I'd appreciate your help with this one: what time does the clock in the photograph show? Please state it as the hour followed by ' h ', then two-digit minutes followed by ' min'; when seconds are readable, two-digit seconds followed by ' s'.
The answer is 11 h 04 min
